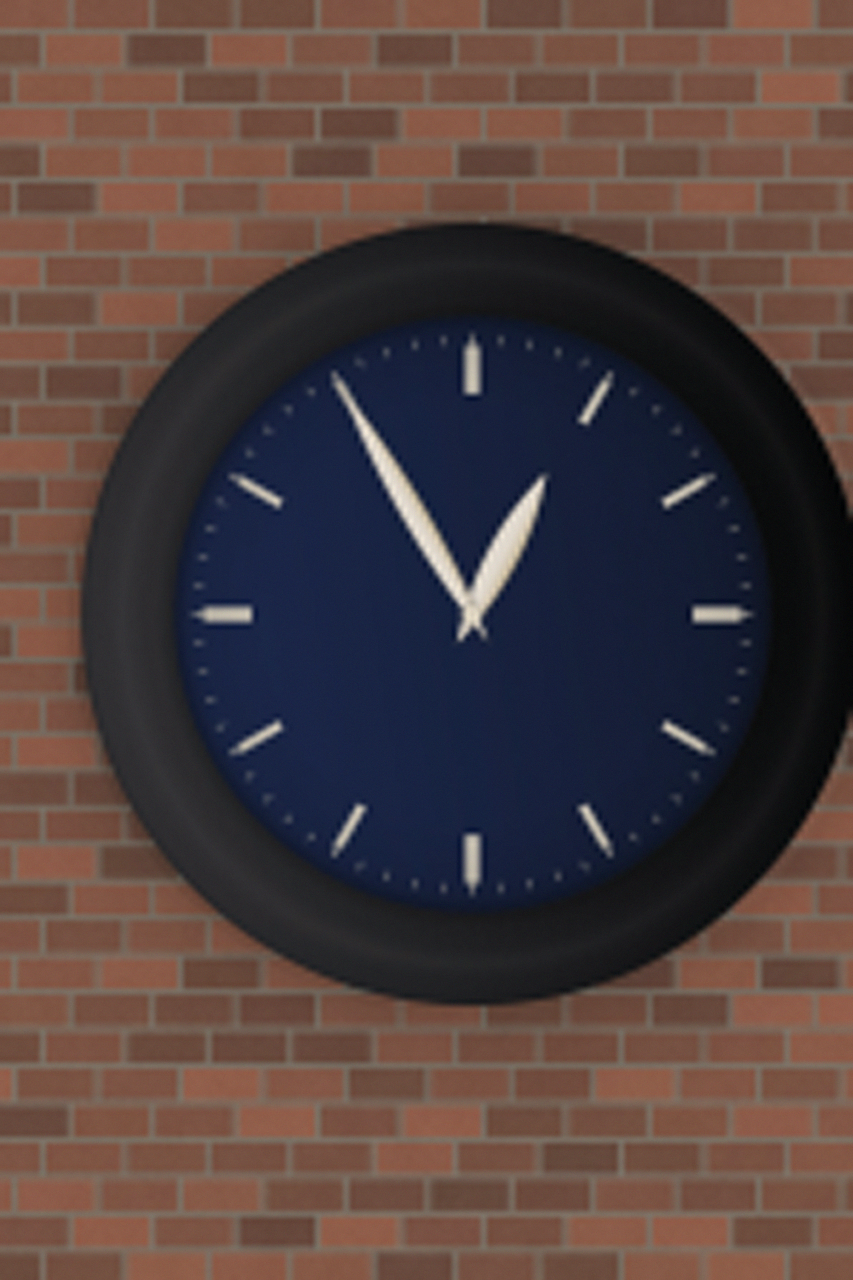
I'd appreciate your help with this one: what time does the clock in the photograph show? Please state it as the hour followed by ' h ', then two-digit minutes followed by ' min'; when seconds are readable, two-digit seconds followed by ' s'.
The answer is 12 h 55 min
